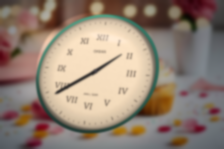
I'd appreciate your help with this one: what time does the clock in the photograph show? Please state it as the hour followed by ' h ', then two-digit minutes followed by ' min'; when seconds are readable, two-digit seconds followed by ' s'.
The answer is 1 h 39 min
